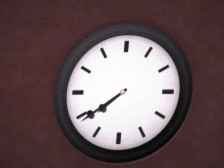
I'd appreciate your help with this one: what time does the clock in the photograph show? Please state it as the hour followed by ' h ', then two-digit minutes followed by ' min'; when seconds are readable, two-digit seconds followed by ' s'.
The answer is 7 h 39 min
